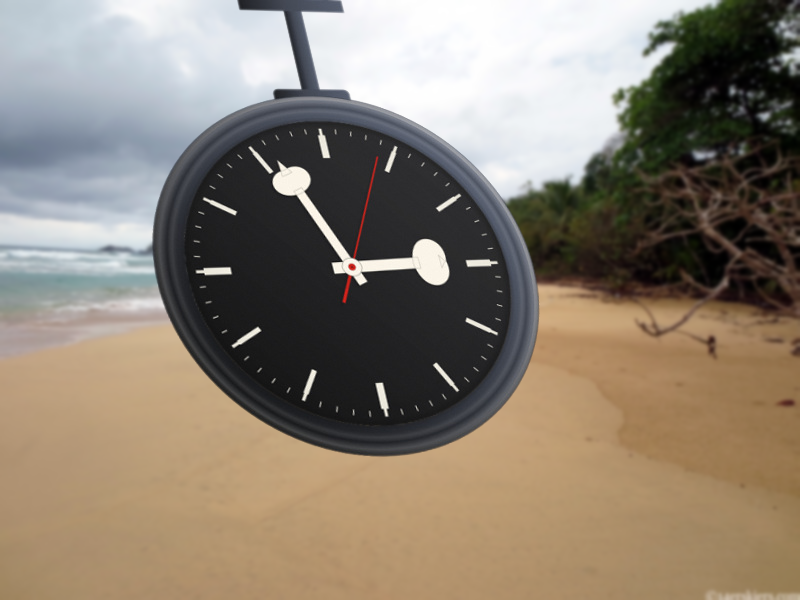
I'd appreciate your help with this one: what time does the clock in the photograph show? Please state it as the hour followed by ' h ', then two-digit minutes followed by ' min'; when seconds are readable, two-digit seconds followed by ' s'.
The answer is 2 h 56 min 04 s
